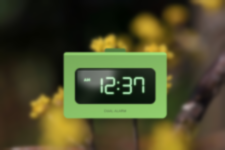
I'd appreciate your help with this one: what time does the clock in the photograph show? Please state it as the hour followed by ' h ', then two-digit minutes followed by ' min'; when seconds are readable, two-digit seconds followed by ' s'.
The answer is 12 h 37 min
